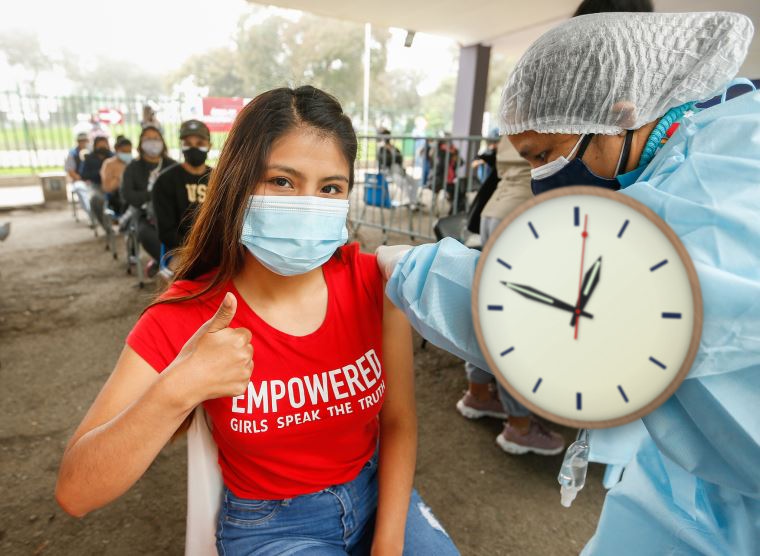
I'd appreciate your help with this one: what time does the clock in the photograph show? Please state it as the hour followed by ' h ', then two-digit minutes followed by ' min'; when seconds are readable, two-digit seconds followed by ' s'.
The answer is 12 h 48 min 01 s
